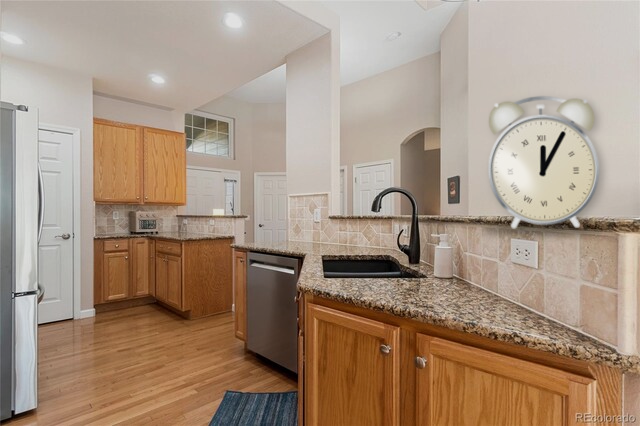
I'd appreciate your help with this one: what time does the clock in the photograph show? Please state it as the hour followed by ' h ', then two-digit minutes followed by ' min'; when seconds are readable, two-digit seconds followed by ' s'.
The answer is 12 h 05 min
